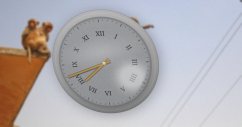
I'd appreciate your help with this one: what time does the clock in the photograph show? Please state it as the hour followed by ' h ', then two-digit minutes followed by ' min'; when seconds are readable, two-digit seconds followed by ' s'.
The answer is 7 h 42 min
